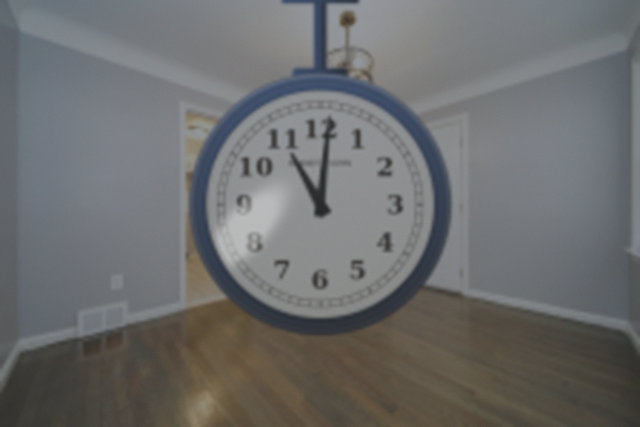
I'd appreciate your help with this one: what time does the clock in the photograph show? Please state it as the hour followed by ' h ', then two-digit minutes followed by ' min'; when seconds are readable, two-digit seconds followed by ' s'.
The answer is 11 h 01 min
